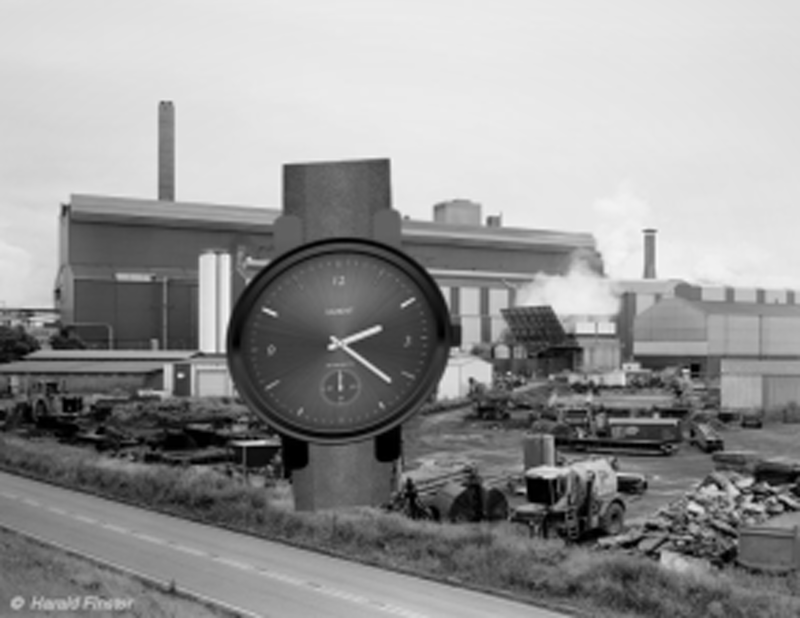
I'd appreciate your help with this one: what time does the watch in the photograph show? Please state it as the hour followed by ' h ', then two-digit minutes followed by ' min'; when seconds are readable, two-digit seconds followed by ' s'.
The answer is 2 h 22 min
